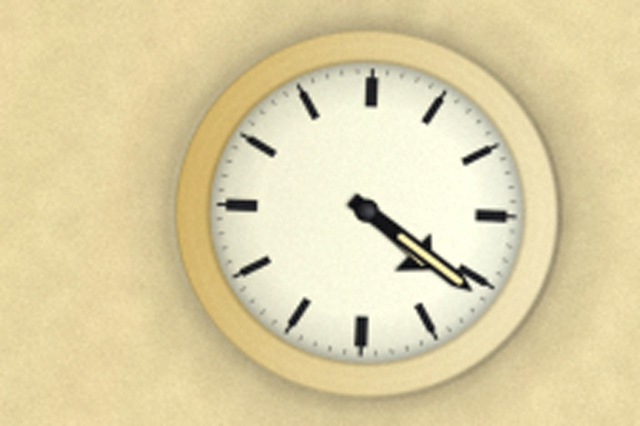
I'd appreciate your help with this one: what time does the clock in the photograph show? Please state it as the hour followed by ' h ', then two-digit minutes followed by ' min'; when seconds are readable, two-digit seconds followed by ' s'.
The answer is 4 h 21 min
